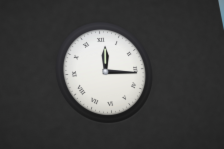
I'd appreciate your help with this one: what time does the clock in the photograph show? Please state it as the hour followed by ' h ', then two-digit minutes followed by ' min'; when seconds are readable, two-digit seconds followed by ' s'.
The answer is 12 h 16 min
